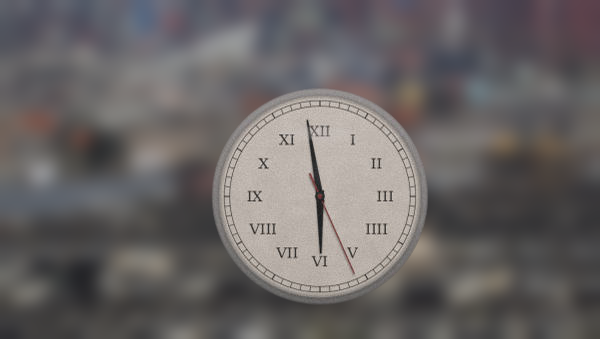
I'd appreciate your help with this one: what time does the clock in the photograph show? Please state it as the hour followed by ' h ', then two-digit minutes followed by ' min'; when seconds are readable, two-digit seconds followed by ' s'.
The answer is 5 h 58 min 26 s
